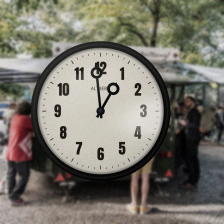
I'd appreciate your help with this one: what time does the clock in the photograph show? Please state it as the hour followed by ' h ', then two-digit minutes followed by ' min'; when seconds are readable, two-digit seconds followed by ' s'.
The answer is 12 h 59 min
